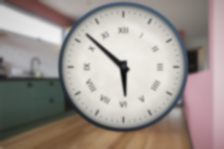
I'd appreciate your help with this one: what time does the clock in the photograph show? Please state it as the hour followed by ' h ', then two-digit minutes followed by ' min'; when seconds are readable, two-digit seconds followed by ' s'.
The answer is 5 h 52 min
